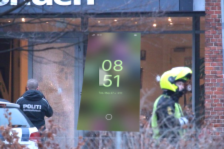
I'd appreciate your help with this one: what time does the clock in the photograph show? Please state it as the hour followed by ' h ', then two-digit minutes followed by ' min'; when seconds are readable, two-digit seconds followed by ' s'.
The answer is 8 h 51 min
